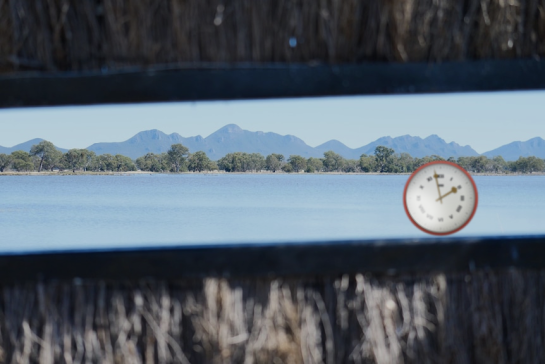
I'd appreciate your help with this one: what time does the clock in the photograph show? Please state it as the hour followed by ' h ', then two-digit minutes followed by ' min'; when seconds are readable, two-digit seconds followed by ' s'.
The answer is 1 h 58 min
